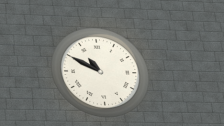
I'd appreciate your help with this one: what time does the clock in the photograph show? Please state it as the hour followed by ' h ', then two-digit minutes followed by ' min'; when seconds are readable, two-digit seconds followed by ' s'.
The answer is 10 h 50 min
